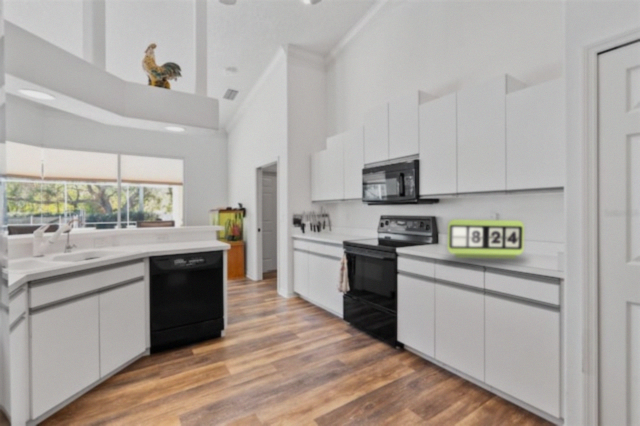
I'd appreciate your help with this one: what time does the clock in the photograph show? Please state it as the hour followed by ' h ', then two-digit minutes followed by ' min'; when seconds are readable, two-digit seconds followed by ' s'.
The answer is 8 h 24 min
